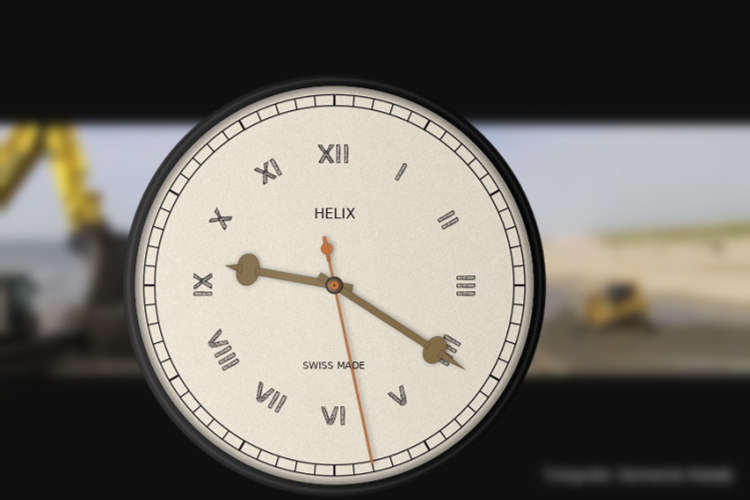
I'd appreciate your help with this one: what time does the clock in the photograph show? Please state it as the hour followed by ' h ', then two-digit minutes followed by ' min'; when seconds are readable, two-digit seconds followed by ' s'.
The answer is 9 h 20 min 28 s
